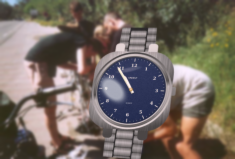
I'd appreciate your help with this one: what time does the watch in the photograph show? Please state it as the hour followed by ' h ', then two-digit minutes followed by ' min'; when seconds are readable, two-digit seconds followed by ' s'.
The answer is 10 h 54 min
